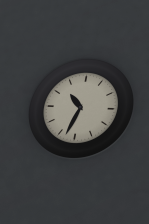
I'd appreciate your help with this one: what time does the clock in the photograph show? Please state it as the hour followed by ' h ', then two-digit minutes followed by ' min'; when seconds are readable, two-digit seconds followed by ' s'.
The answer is 10 h 33 min
